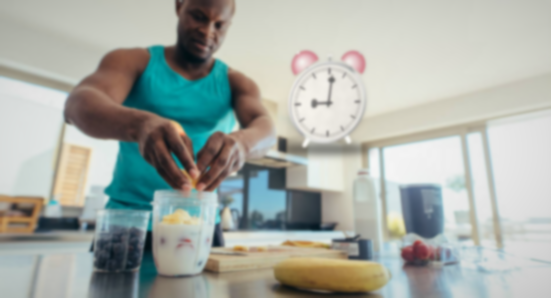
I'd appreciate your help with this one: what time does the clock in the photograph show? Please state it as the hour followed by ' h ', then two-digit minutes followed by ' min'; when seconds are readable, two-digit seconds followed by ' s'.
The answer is 9 h 01 min
